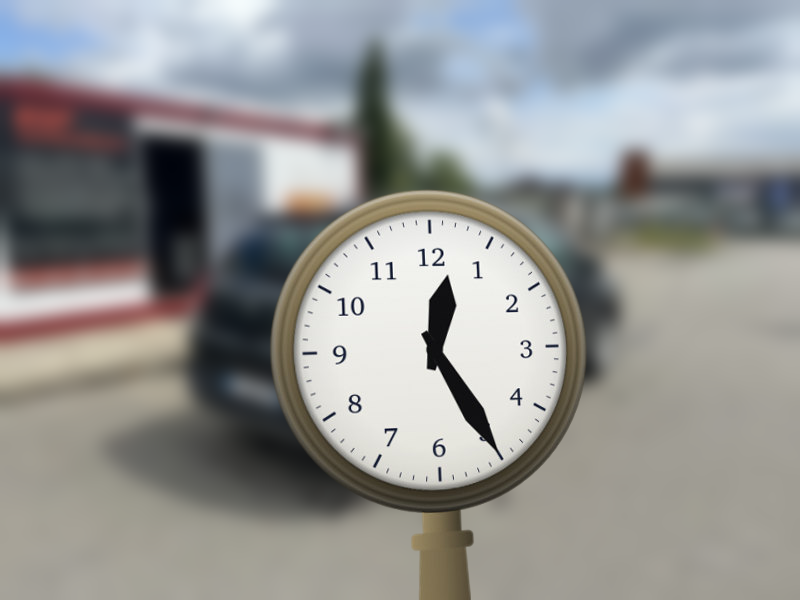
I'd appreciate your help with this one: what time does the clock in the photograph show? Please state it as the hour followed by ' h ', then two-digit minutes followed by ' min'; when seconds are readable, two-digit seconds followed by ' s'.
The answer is 12 h 25 min
